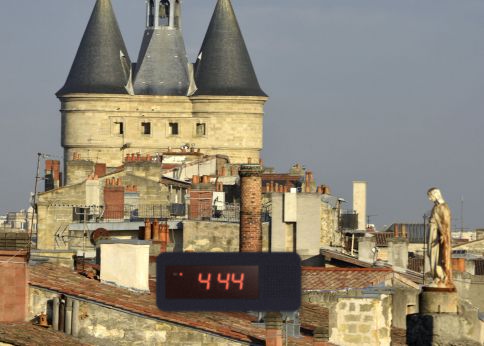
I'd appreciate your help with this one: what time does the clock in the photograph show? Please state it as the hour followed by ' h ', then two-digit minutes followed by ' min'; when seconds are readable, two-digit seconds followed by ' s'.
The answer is 4 h 44 min
